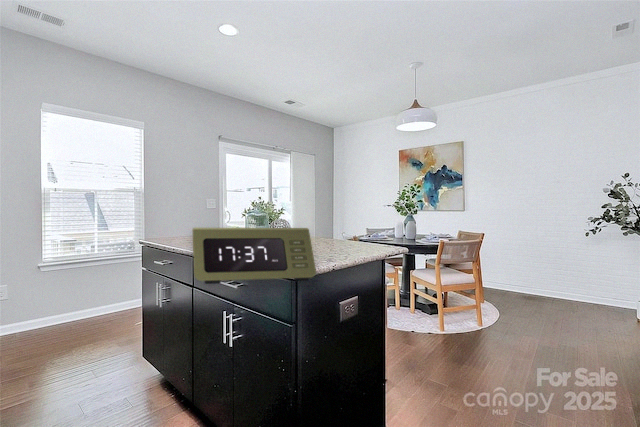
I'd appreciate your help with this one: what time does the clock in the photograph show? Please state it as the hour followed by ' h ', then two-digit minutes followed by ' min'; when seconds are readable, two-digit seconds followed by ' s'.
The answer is 17 h 37 min
